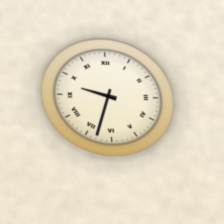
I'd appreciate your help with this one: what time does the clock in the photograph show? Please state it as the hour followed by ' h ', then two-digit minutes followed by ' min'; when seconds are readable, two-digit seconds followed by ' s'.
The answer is 9 h 33 min
